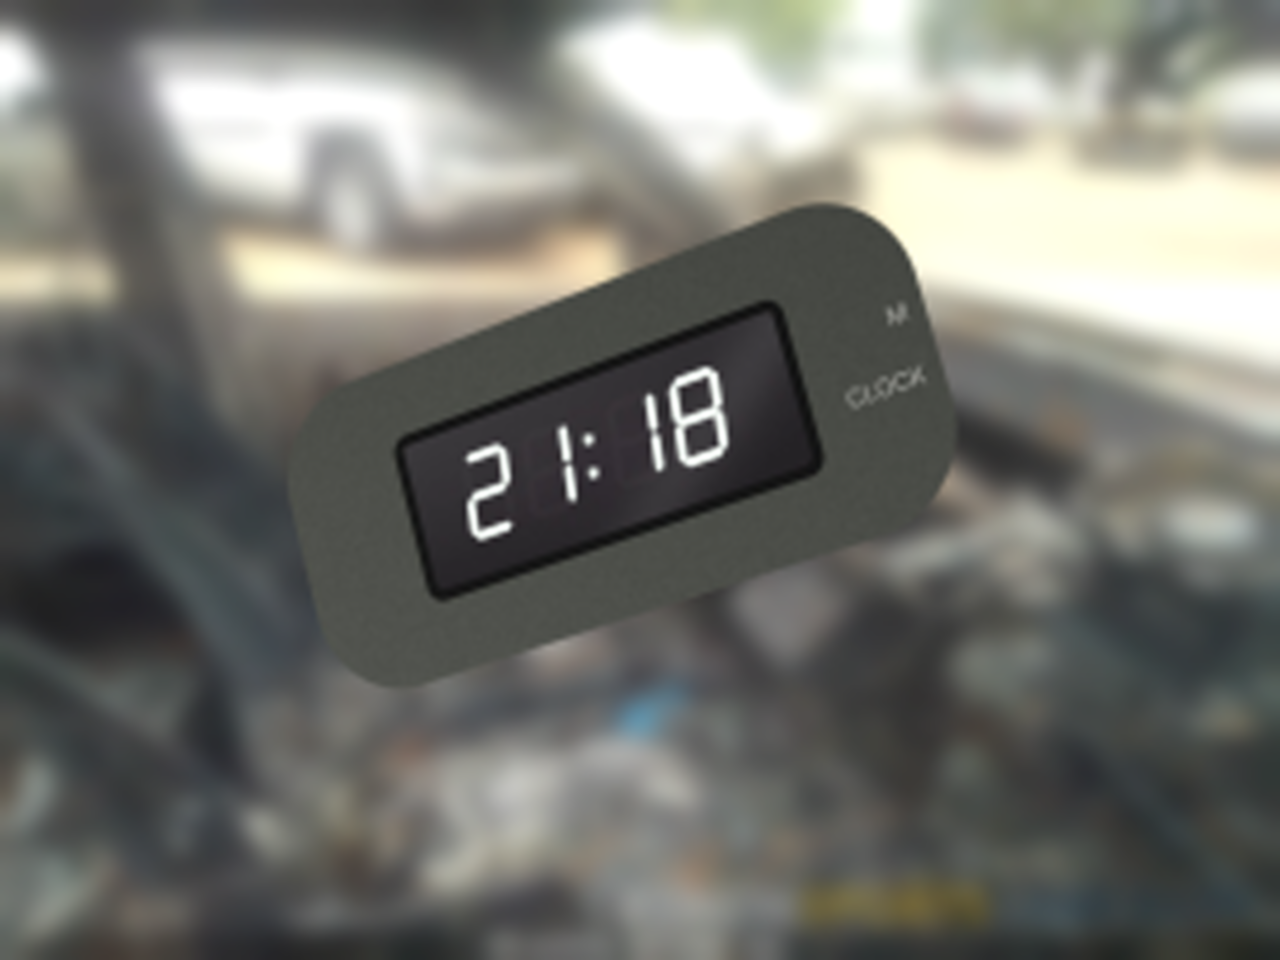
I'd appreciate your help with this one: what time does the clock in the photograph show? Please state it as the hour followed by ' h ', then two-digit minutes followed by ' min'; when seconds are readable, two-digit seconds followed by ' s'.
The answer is 21 h 18 min
